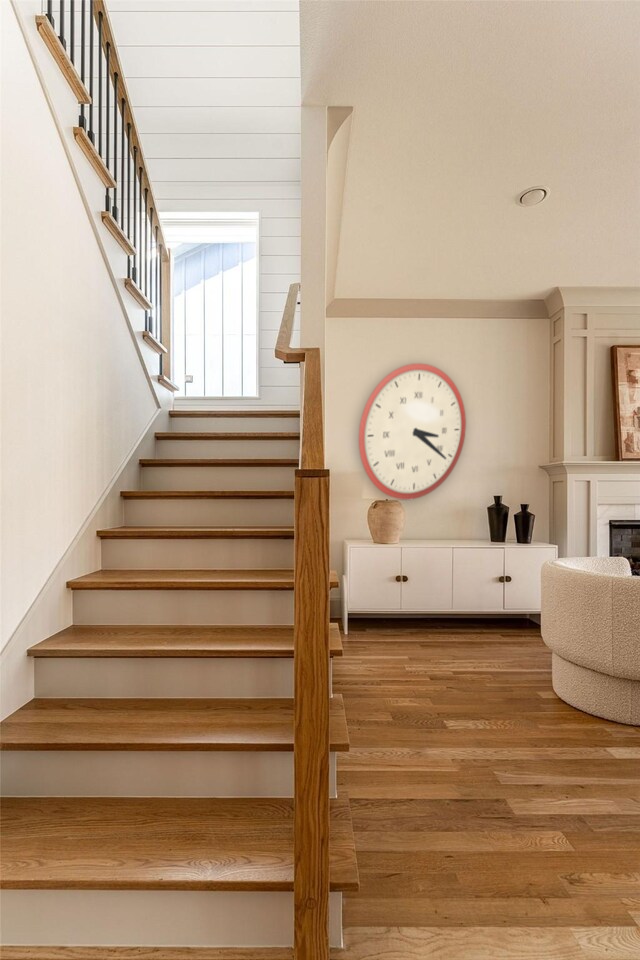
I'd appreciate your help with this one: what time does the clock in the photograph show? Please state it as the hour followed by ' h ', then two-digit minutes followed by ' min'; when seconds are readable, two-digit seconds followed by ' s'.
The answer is 3 h 21 min
